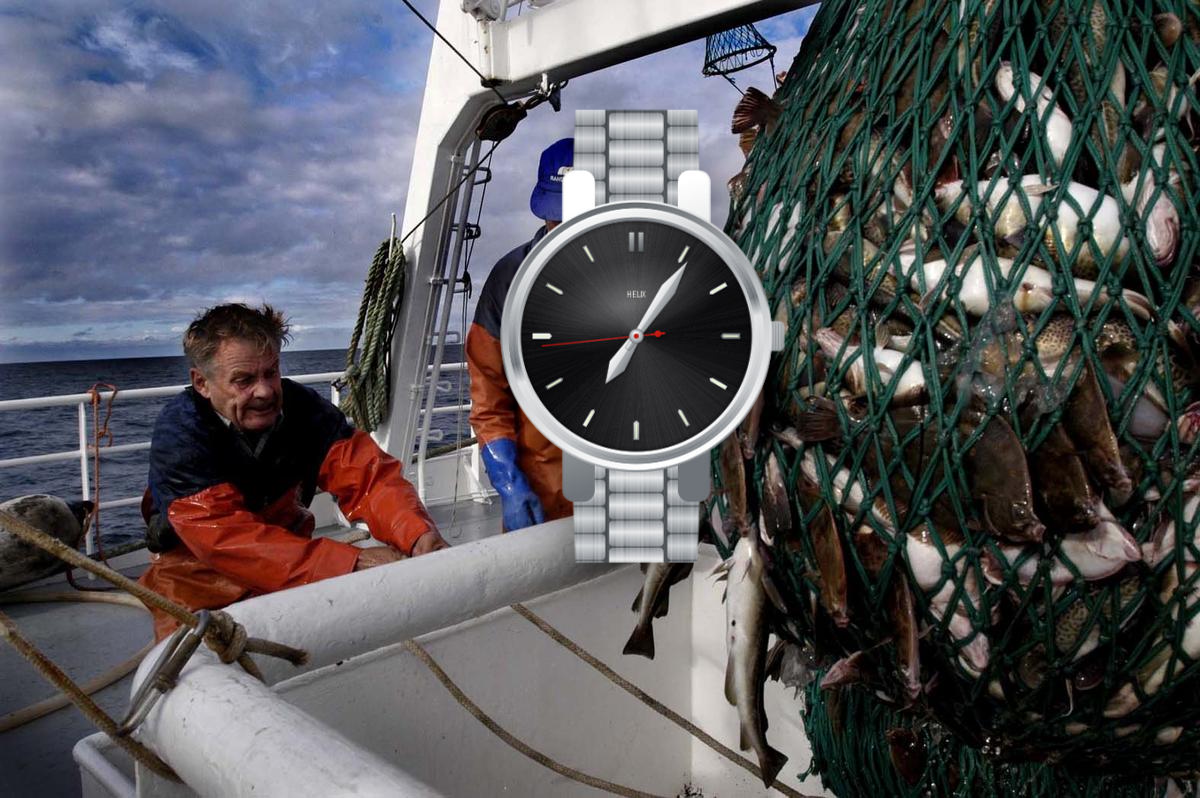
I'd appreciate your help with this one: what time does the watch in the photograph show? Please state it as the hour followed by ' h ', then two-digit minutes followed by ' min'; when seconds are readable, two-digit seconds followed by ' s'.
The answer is 7 h 05 min 44 s
